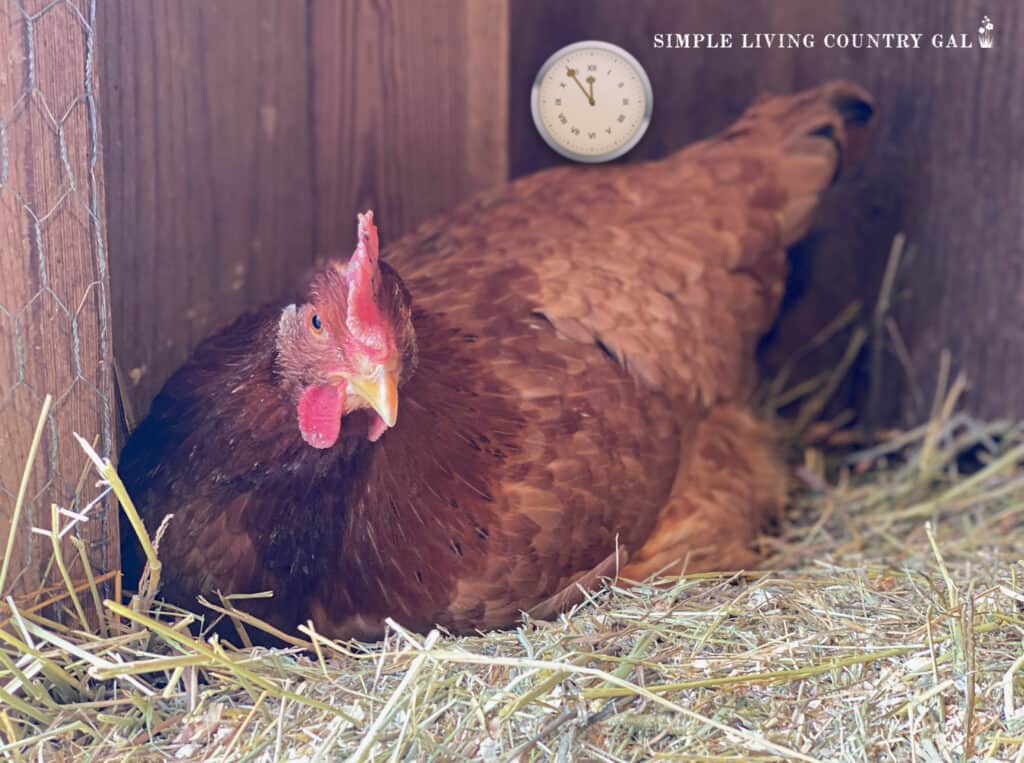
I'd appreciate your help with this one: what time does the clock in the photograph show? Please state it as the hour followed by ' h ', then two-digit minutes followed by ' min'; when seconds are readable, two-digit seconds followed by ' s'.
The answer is 11 h 54 min
